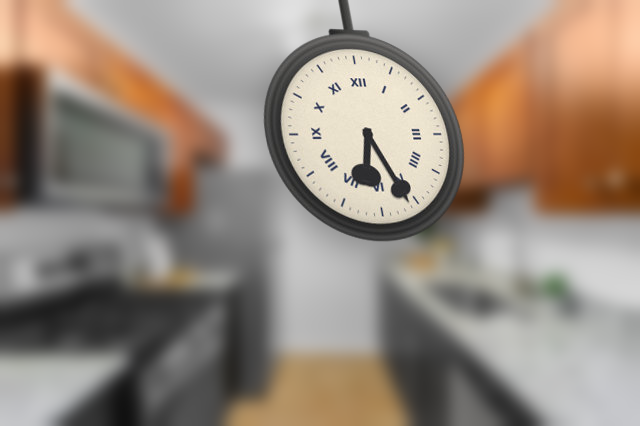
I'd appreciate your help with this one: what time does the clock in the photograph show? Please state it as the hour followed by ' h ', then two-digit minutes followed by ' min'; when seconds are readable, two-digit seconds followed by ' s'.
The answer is 6 h 26 min
